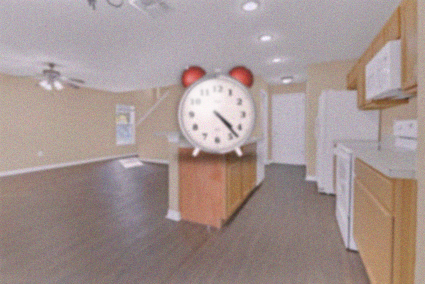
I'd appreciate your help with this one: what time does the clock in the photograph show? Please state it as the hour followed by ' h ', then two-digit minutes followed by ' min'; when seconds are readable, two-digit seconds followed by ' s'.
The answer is 4 h 23 min
